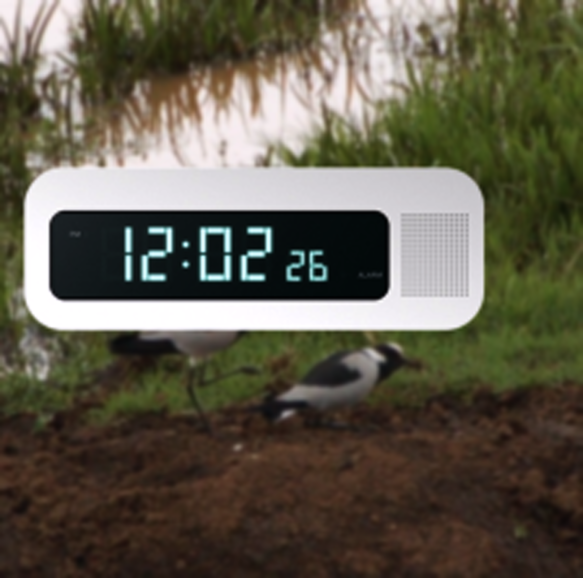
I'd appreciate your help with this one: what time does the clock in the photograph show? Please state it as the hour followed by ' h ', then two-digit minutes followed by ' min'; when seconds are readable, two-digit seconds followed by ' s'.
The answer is 12 h 02 min 26 s
